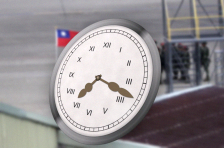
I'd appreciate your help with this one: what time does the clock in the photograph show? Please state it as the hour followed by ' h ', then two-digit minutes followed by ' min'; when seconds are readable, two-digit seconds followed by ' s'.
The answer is 7 h 18 min
